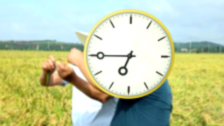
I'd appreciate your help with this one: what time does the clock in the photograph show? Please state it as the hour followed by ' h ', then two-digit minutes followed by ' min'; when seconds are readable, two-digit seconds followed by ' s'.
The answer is 6 h 45 min
